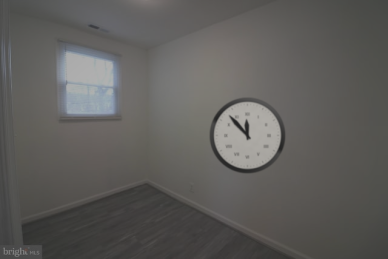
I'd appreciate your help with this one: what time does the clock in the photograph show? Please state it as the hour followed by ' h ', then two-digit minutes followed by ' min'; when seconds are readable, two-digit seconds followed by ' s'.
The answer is 11 h 53 min
